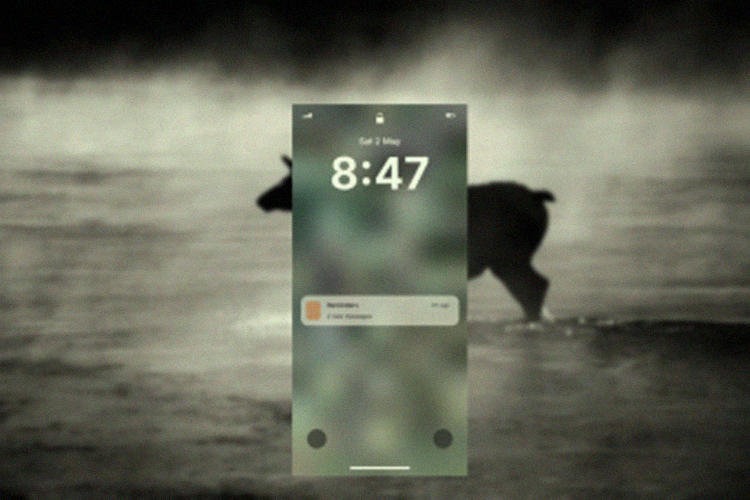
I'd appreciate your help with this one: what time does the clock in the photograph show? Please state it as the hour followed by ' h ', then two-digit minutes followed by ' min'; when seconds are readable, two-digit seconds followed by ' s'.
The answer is 8 h 47 min
